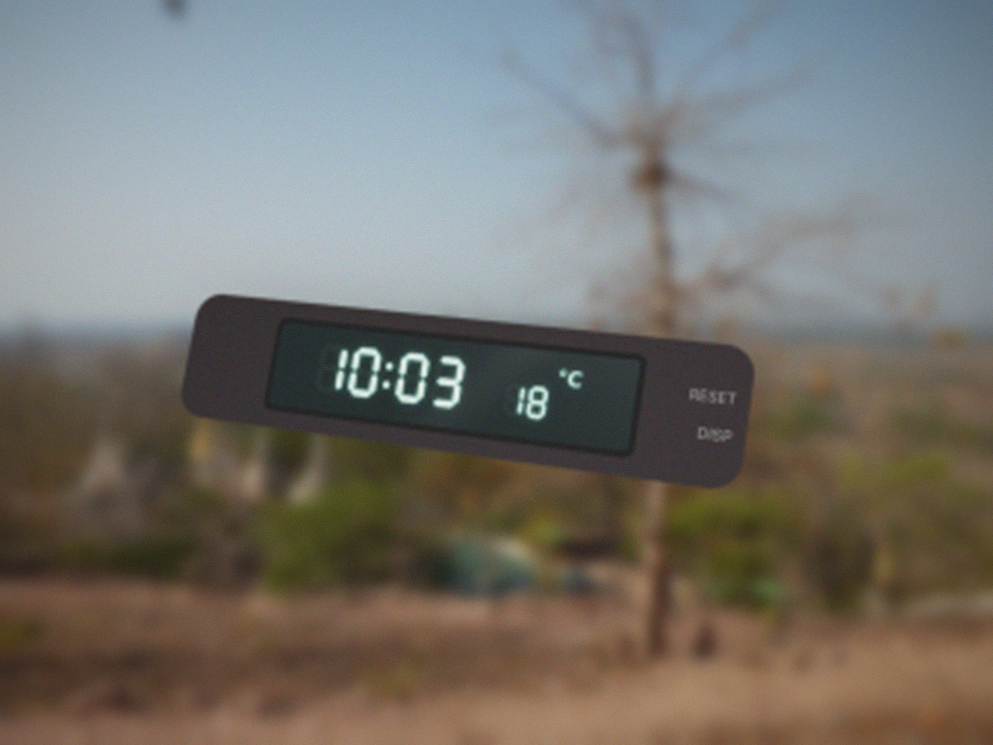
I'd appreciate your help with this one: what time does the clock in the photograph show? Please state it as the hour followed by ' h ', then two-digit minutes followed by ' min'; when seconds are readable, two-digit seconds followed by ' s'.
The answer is 10 h 03 min
